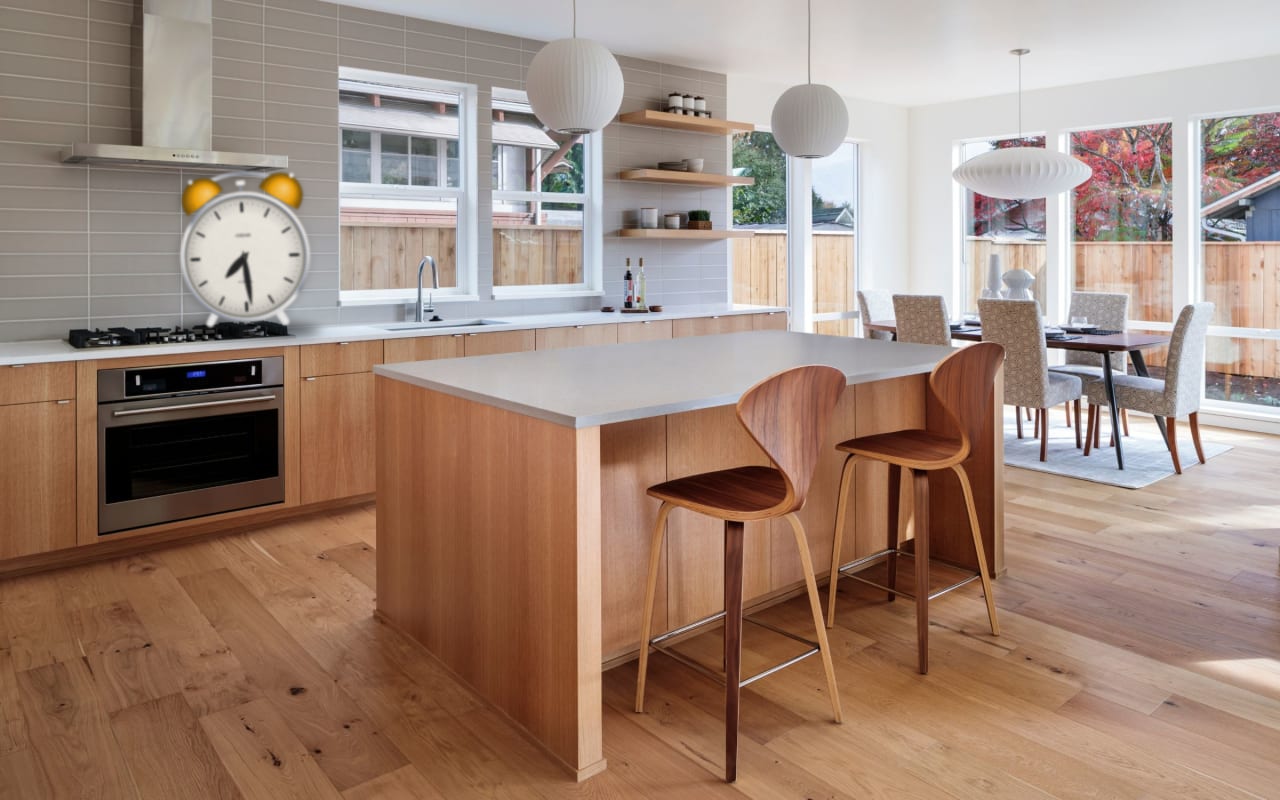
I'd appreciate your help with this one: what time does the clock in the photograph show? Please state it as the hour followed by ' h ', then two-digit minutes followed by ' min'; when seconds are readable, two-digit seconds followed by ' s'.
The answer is 7 h 29 min
